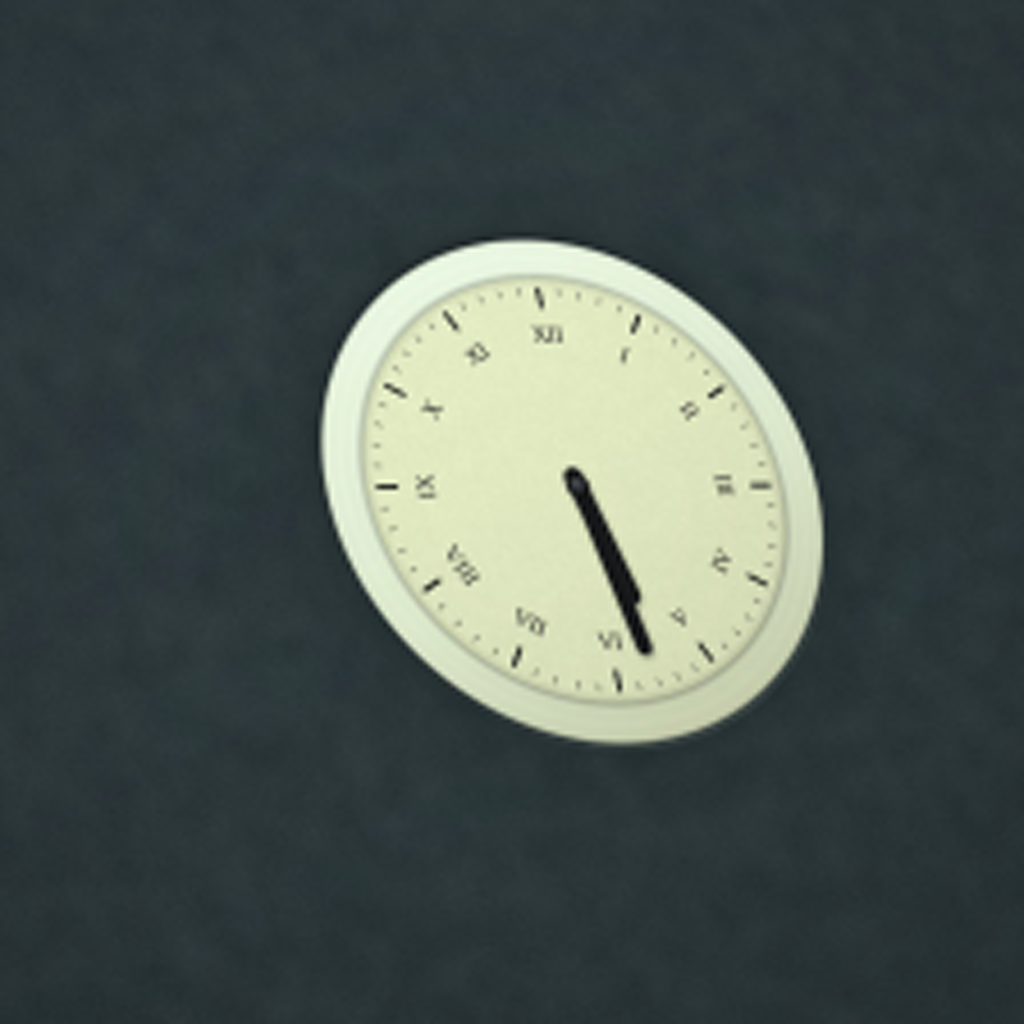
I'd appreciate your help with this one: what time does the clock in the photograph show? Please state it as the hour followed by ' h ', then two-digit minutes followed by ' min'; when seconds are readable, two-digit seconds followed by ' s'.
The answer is 5 h 28 min
